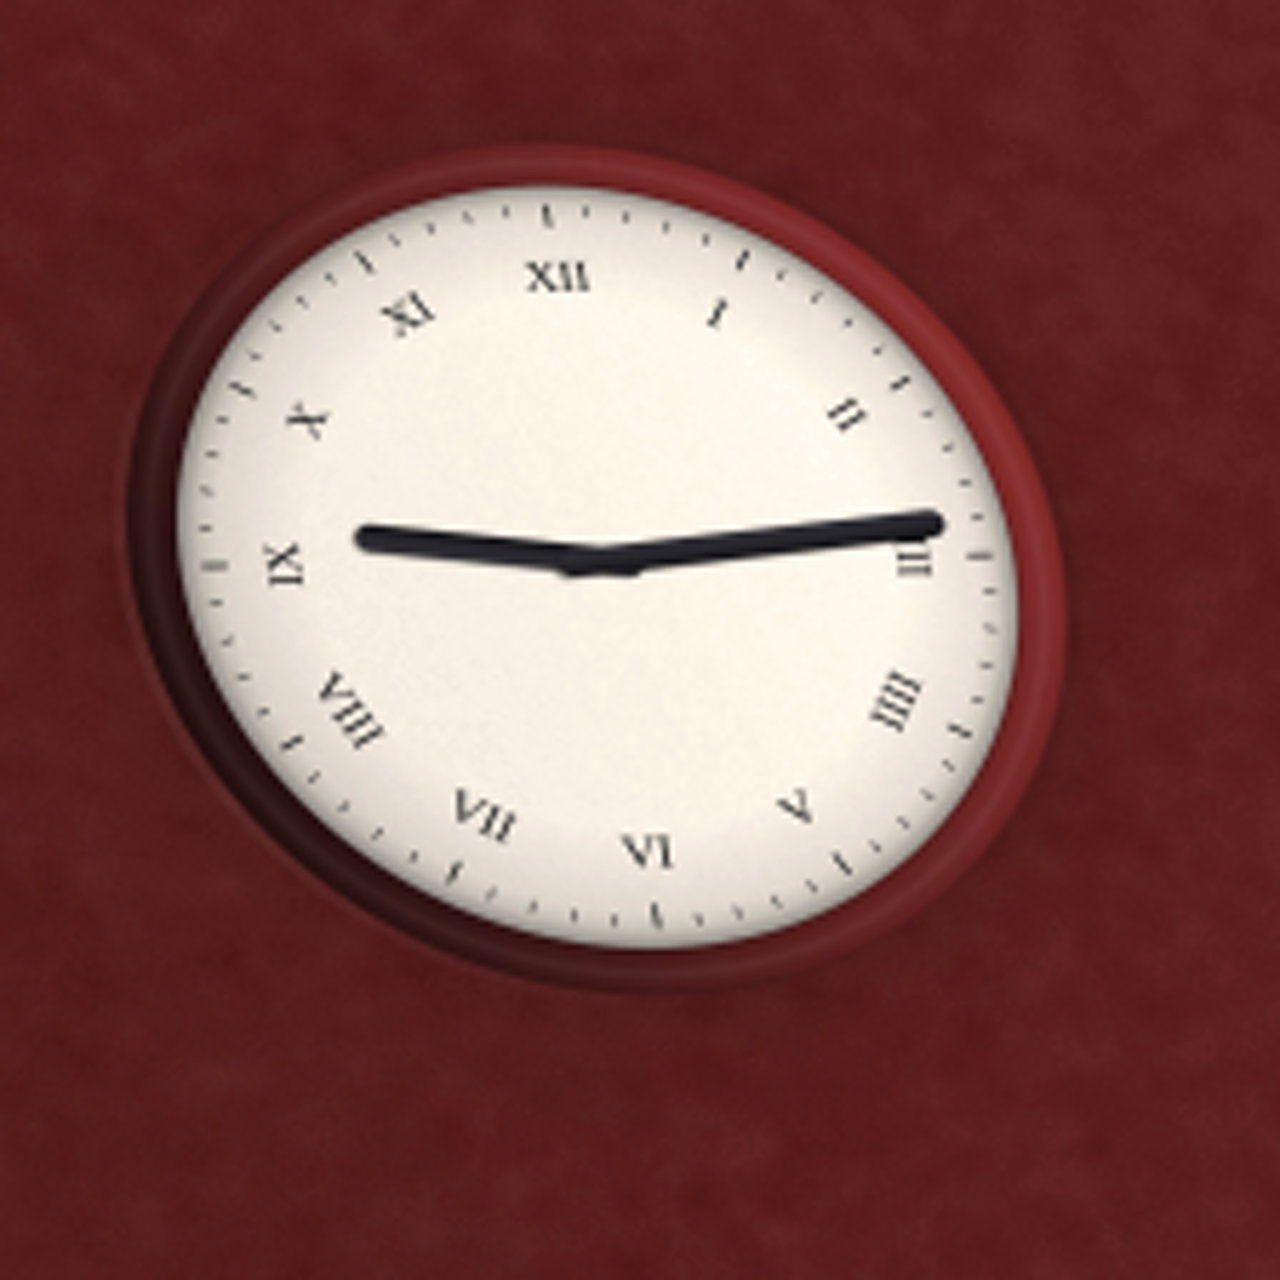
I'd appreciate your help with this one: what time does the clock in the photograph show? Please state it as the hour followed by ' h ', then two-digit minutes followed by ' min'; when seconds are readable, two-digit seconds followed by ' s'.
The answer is 9 h 14 min
